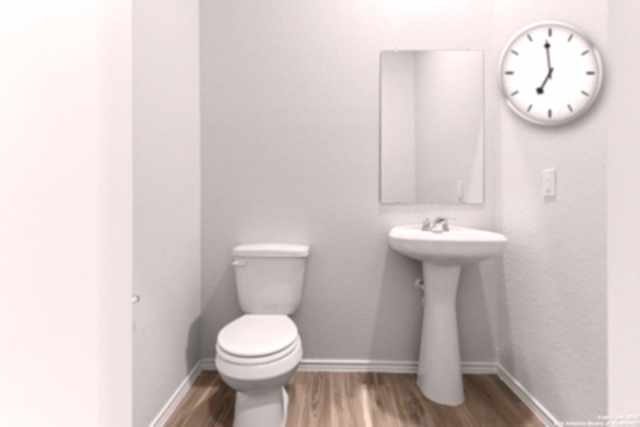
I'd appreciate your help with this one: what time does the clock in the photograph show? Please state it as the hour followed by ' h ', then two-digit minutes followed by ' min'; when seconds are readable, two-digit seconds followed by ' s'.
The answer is 6 h 59 min
